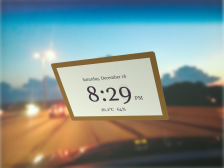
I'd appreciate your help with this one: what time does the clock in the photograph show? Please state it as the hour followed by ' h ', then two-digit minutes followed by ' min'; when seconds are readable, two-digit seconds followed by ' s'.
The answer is 8 h 29 min
